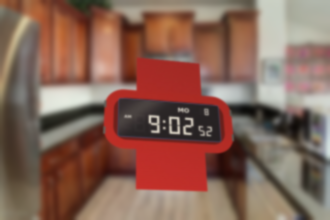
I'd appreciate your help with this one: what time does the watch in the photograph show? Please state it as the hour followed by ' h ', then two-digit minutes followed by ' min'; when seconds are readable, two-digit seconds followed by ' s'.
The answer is 9 h 02 min
